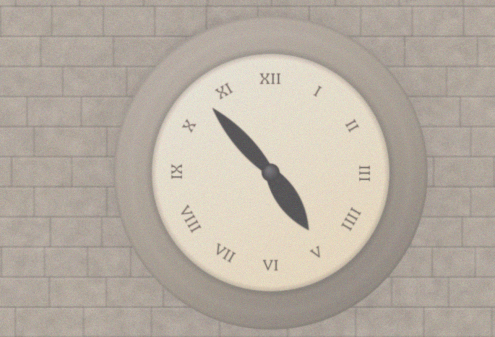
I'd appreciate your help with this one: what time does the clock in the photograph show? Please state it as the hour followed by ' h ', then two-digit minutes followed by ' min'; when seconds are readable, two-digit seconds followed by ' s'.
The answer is 4 h 53 min
